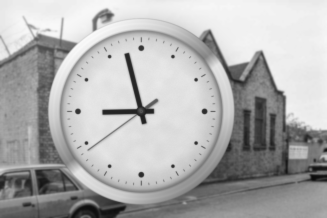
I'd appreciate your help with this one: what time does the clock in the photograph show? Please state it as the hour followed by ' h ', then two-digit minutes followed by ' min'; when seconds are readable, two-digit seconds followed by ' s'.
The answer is 8 h 57 min 39 s
